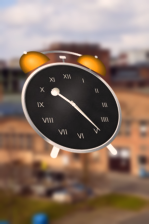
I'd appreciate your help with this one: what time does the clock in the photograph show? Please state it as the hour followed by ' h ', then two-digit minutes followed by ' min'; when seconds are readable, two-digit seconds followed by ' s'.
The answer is 10 h 24 min
